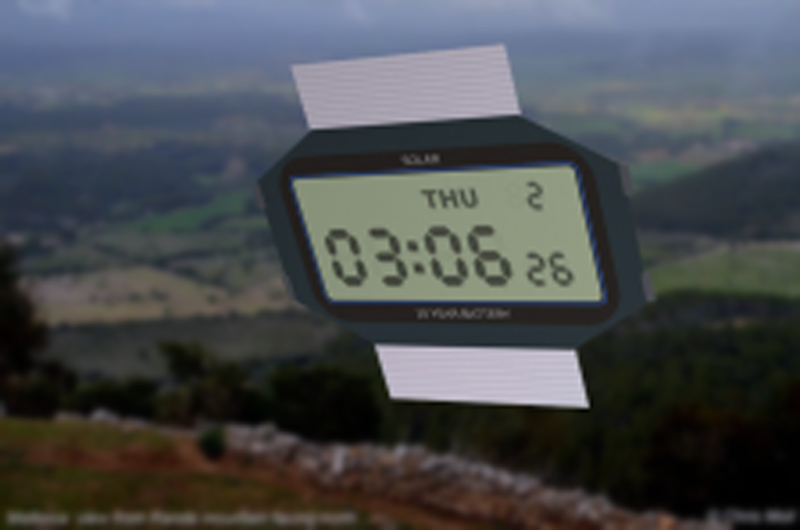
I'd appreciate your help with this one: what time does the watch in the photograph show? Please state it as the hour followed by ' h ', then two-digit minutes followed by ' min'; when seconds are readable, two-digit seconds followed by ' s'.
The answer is 3 h 06 min 26 s
